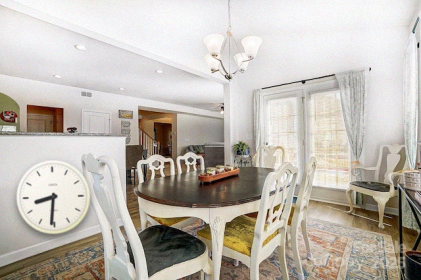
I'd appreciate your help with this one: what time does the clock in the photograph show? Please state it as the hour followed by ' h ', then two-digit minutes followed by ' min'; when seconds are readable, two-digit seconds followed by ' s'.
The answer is 8 h 31 min
